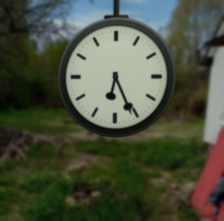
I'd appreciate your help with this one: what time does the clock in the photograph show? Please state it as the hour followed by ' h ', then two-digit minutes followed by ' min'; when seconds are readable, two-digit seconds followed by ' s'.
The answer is 6 h 26 min
